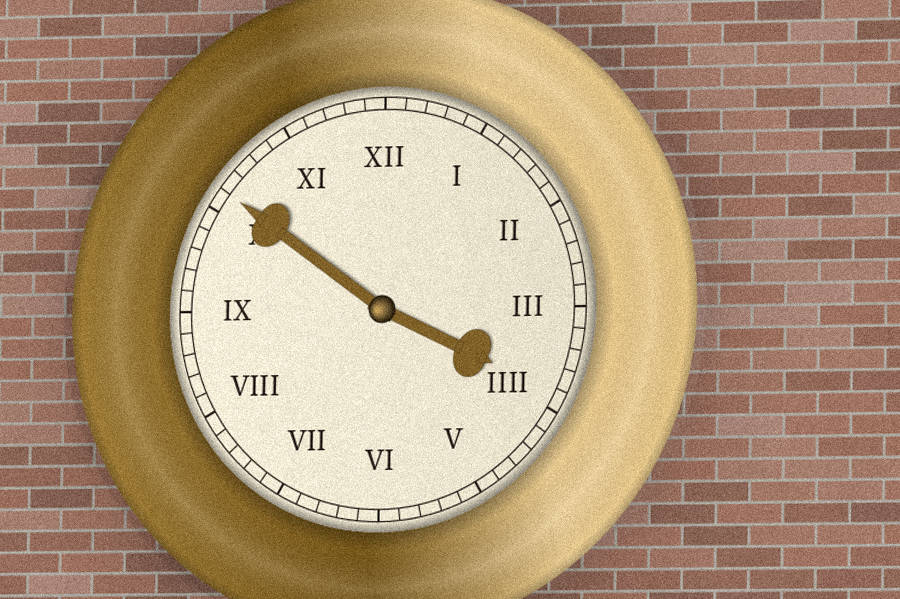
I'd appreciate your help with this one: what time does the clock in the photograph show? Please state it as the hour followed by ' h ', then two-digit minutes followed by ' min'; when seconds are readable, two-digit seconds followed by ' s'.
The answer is 3 h 51 min
